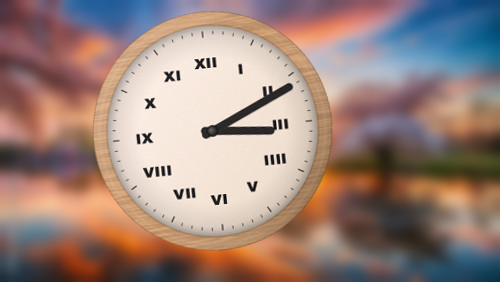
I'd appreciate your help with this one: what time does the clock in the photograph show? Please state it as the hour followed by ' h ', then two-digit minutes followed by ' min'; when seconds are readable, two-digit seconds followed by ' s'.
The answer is 3 h 11 min
